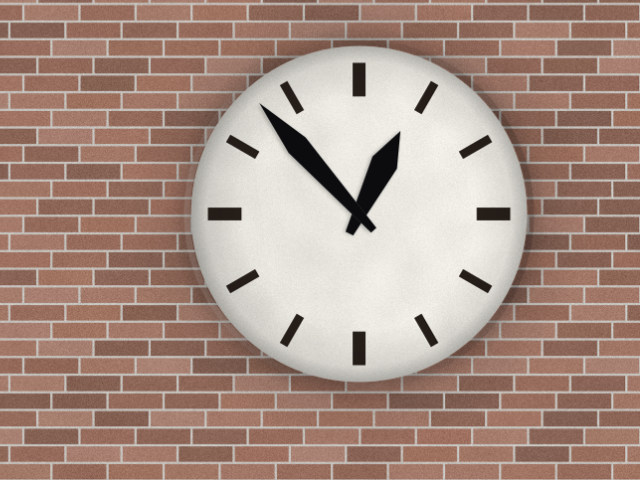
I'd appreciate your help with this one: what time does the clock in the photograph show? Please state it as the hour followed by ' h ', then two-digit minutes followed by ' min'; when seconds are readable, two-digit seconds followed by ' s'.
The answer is 12 h 53 min
